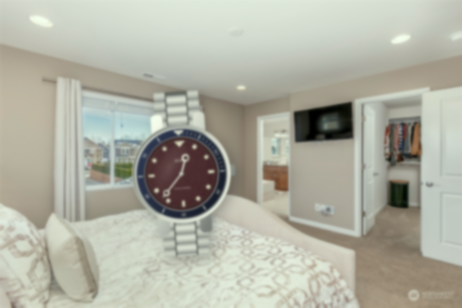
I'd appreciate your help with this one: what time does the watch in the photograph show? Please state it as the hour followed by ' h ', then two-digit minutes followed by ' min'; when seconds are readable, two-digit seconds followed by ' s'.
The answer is 12 h 37 min
